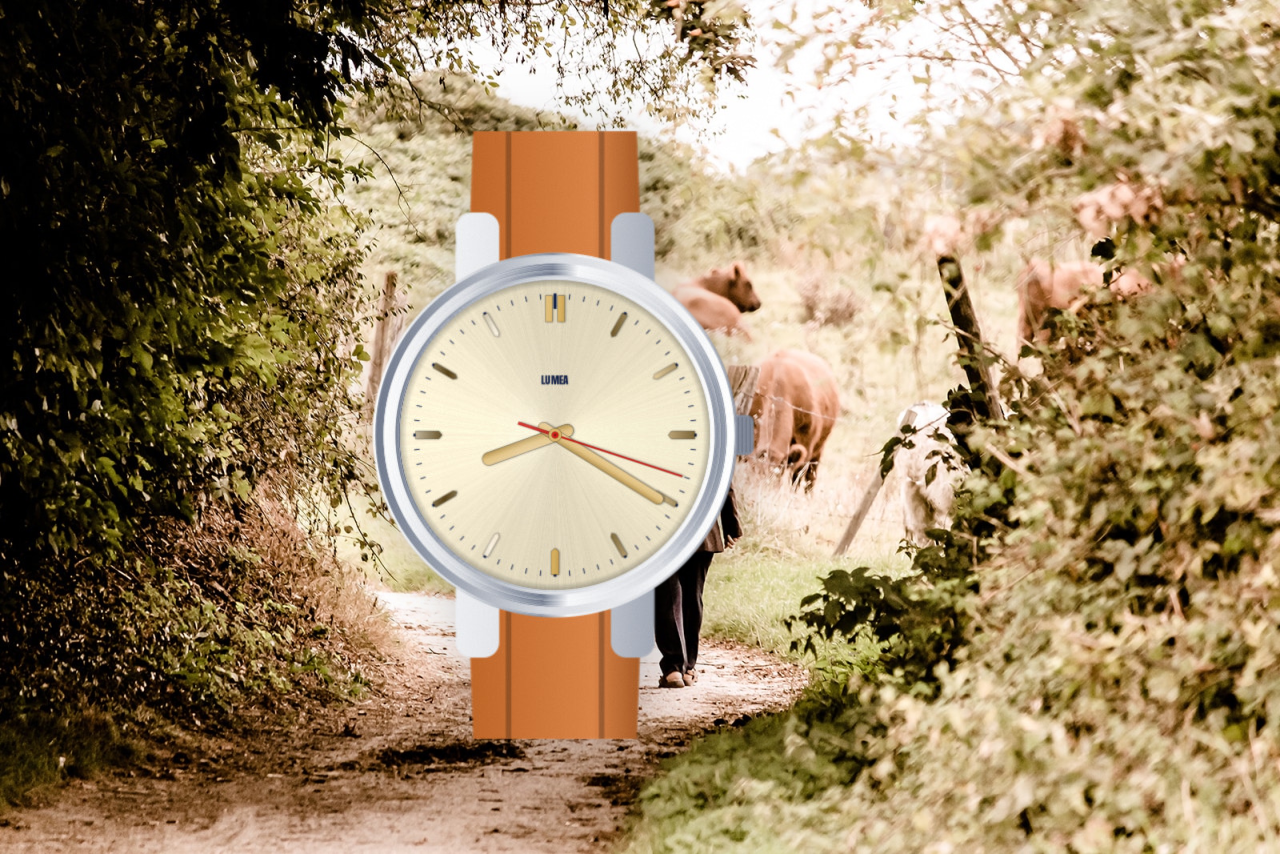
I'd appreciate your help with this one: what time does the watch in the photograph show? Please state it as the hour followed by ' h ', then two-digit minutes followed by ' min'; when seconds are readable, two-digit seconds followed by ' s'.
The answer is 8 h 20 min 18 s
